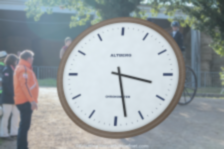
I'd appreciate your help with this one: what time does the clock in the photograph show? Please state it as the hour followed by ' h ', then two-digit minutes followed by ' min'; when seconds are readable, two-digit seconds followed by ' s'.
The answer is 3 h 28 min
